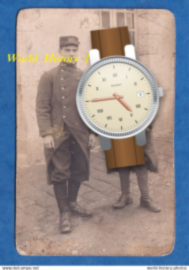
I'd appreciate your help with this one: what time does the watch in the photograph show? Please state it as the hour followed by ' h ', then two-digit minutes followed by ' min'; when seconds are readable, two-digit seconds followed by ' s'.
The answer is 4 h 45 min
